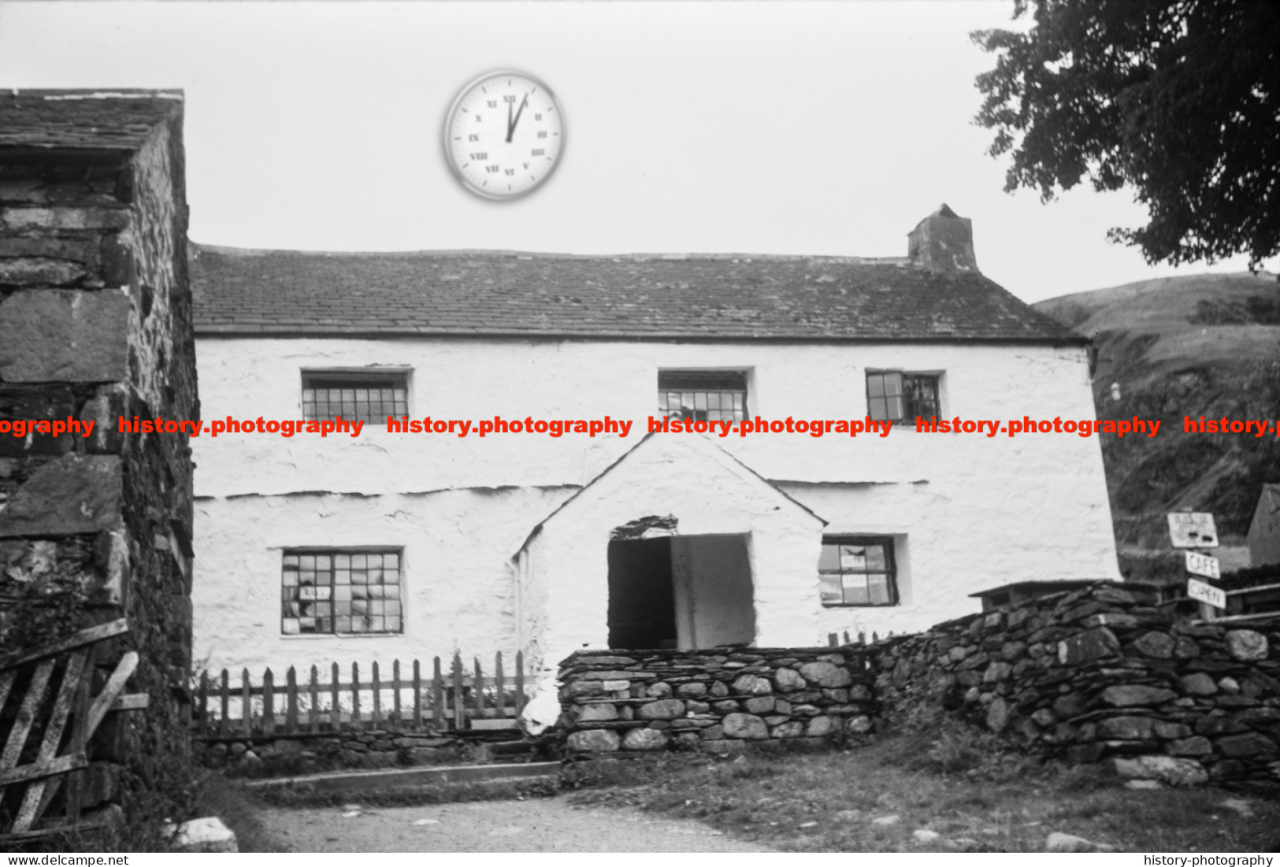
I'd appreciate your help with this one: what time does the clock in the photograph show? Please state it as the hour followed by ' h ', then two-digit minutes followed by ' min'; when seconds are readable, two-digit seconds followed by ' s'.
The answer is 12 h 04 min
